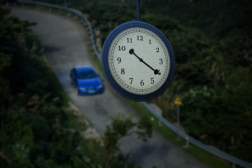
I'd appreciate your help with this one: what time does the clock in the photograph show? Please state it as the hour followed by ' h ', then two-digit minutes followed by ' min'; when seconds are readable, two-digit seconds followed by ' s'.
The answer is 10 h 21 min
